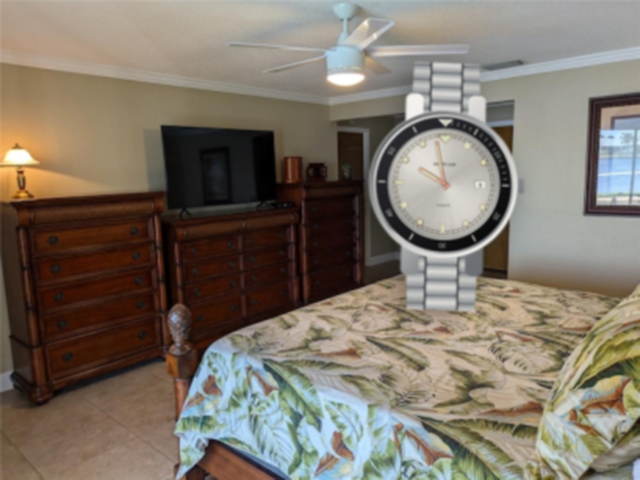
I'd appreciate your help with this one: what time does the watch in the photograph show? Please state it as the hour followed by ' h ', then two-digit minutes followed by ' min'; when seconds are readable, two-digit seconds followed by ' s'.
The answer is 9 h 58 min
